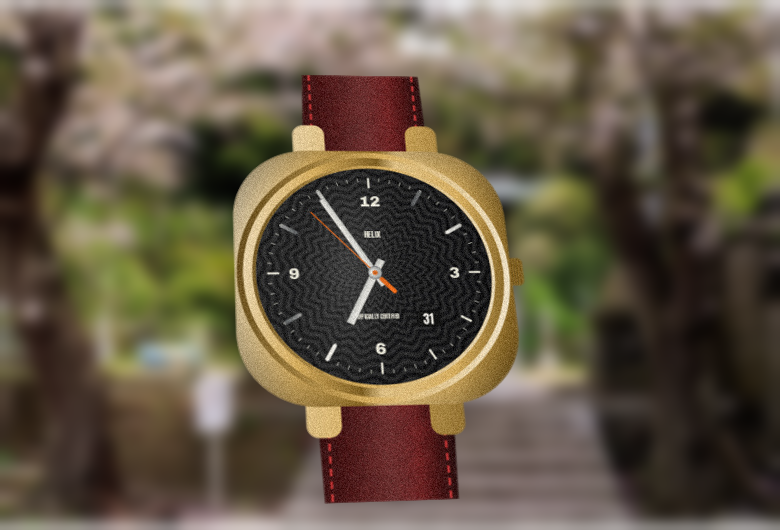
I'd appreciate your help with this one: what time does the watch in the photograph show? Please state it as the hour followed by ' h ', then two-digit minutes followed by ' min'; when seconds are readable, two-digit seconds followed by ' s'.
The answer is 6 h 54 min 53 s
